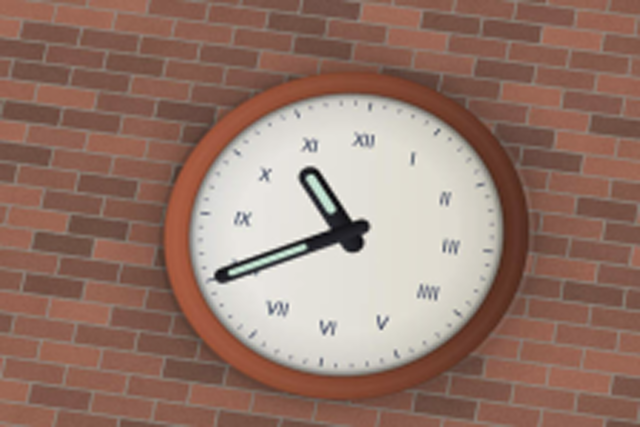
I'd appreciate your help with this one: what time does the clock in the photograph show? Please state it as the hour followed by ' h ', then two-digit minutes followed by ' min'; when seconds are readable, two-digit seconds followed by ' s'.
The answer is 10 h 40 min
